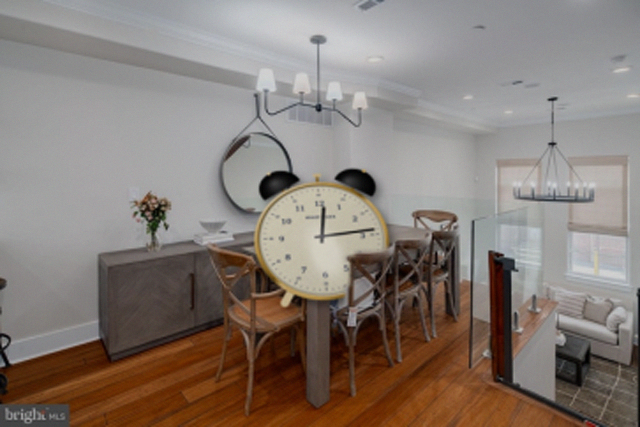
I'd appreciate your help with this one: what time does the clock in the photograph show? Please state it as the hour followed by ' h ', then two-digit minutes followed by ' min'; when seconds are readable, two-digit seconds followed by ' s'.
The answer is 12 h 14 min
